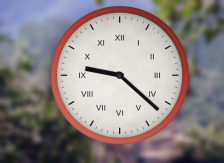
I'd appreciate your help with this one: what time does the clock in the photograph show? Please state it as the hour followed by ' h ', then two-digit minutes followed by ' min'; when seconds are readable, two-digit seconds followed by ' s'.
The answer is 9 h 22 min
